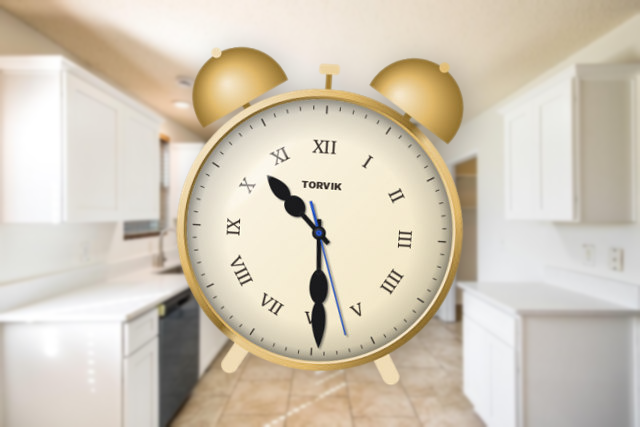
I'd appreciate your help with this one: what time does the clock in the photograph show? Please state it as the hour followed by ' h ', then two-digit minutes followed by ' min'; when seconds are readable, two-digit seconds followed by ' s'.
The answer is 10 h 29 min 27 s
